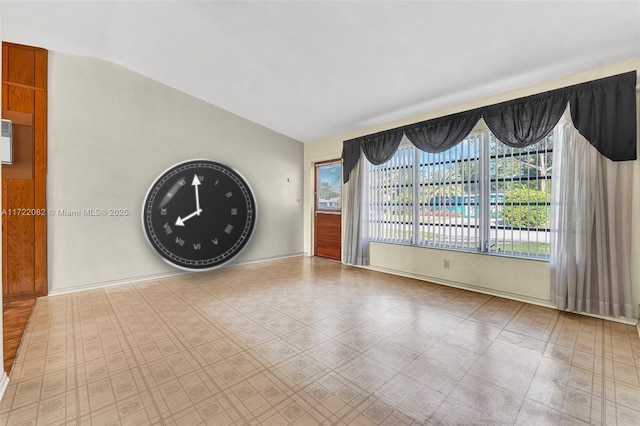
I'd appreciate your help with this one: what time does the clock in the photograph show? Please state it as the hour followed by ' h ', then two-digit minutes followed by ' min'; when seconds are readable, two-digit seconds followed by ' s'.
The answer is 7 h 59 min
